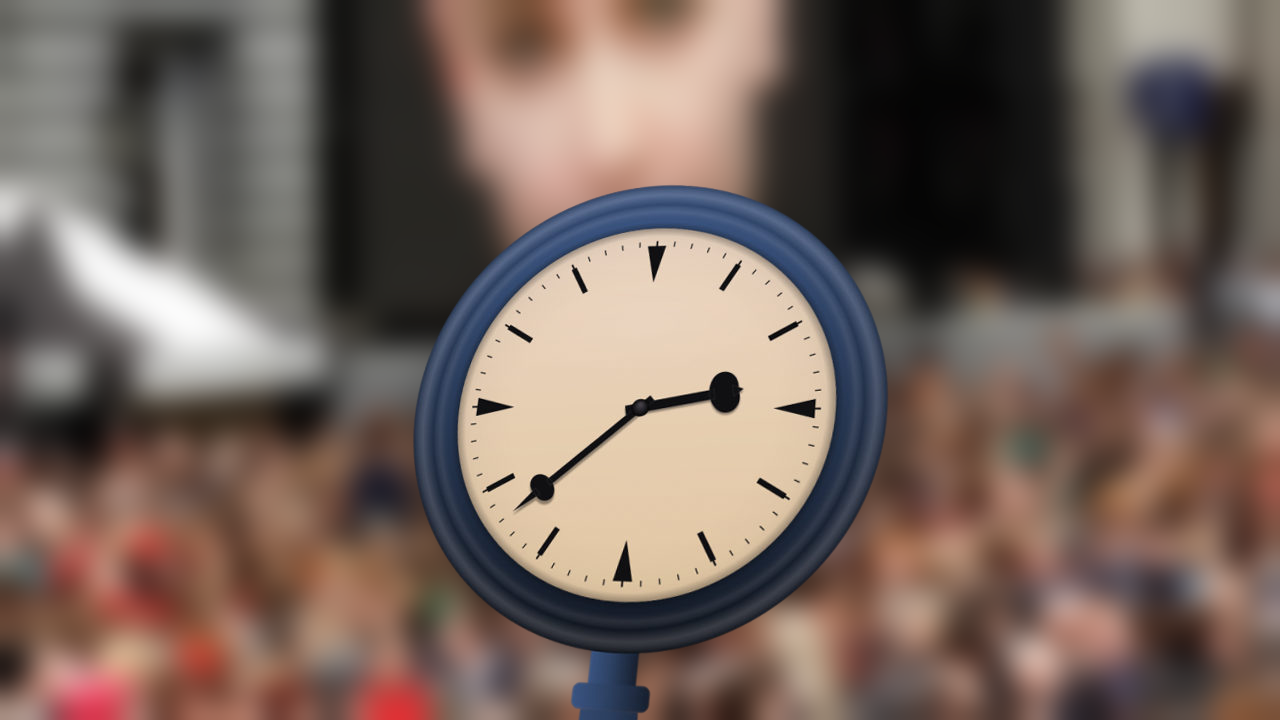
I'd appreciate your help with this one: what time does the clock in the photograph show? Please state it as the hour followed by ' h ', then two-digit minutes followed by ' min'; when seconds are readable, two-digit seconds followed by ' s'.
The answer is 2 h 38 min
